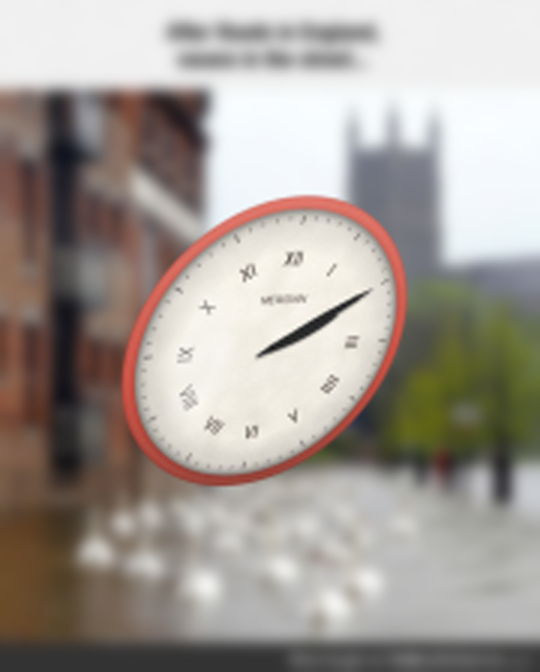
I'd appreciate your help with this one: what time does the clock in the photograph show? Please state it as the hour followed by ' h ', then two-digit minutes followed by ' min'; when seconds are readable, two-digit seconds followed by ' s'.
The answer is 2 h 10 min
